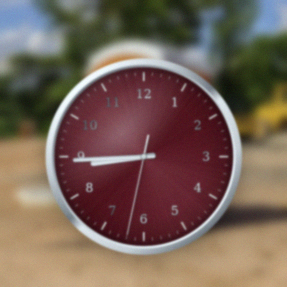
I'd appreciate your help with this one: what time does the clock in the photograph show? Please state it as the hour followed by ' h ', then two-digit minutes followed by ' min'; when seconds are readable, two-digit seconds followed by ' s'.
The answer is 8 h 44 min 32 s
